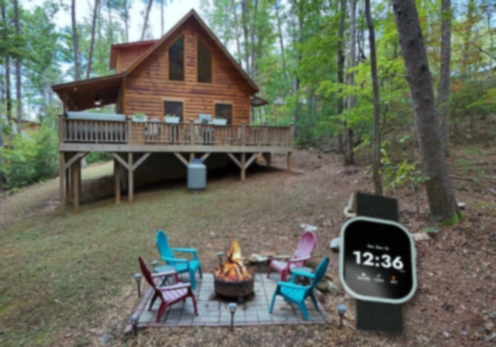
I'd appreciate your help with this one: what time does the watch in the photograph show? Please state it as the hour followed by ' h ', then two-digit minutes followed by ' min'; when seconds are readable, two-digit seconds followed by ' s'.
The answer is 12 h 36 min
